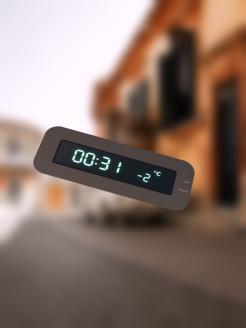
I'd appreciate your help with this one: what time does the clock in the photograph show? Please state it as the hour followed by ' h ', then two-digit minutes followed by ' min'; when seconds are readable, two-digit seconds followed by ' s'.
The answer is 0 h 31 min
